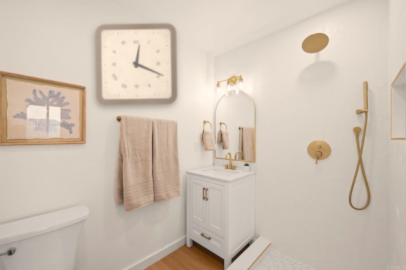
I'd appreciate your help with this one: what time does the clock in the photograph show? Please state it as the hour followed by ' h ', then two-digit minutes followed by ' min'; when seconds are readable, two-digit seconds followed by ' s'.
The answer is 12 h 19 min
